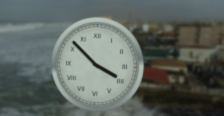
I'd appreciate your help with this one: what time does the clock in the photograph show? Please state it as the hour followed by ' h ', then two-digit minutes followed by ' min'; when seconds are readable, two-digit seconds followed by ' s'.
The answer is 3 h 52 min
